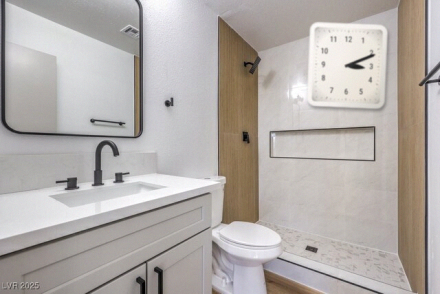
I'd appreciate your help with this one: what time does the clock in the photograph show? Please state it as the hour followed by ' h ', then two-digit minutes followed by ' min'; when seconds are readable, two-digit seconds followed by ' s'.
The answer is 3 h 11 min
